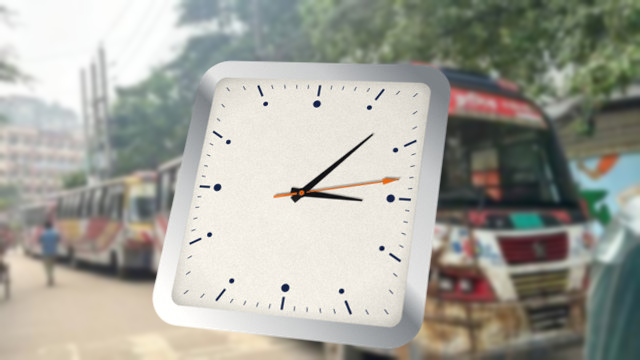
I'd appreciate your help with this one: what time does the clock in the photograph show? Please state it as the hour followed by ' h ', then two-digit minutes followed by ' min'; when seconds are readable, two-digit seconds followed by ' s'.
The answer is 3 h 07 min 13 s
